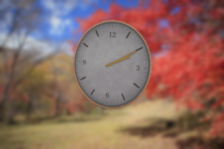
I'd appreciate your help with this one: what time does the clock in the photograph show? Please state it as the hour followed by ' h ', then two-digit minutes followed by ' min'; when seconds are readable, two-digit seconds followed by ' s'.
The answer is 2 h 10 min
